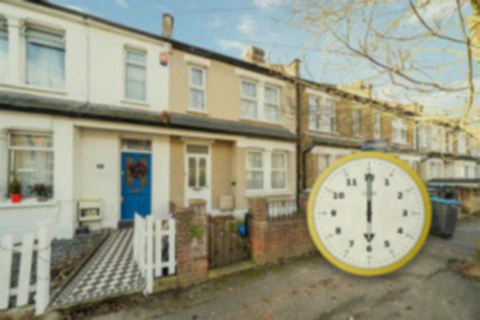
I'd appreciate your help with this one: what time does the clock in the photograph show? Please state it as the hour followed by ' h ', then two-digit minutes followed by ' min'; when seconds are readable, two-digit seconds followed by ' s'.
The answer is 6 h 00 min
